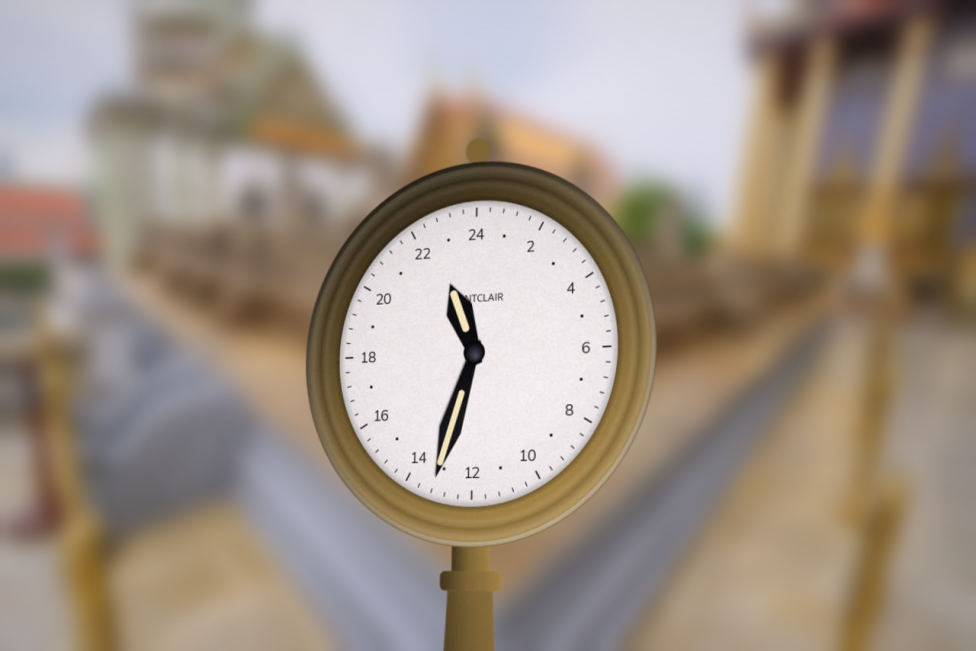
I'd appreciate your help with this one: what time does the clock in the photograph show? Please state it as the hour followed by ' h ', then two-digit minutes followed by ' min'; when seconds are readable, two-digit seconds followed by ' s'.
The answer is 22 h 33 min
